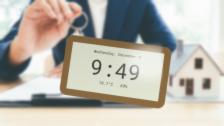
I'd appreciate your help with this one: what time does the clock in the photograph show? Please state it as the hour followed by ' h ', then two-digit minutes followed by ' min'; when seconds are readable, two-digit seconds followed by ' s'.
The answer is 9 h 49 min
